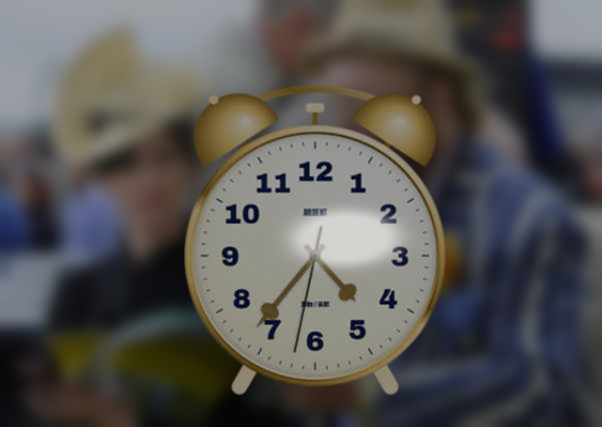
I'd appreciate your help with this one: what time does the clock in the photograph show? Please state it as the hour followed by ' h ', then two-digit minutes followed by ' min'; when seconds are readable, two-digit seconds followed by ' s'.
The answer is 4 h 36 min 32 s
